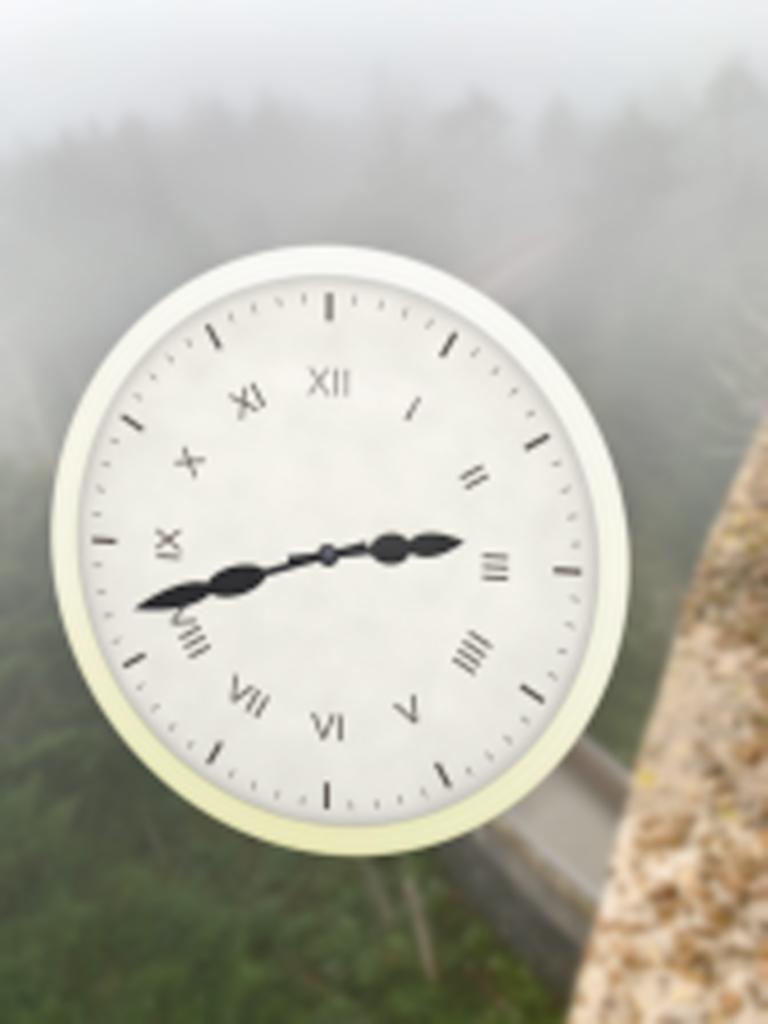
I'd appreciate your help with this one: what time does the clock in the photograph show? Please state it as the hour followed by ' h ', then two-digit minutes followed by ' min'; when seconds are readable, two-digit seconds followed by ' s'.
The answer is 2 h 42 min
